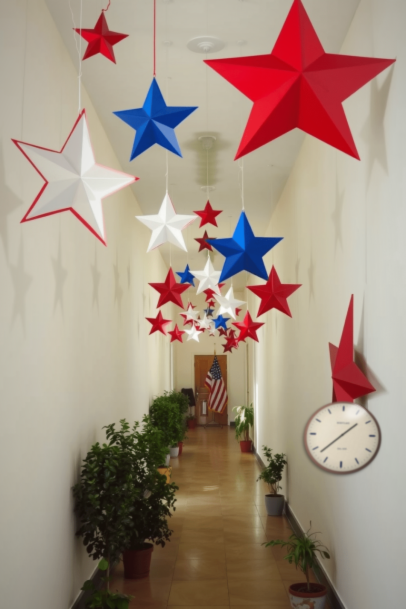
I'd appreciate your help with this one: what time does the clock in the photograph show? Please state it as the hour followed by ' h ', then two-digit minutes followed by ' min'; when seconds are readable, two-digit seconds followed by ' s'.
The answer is 1 h 38 min
